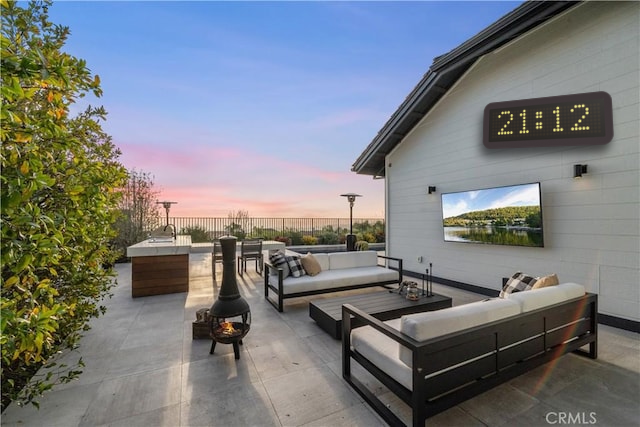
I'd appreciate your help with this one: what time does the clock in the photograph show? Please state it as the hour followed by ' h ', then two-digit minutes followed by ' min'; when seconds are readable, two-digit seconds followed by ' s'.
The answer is 21 h 12 min
